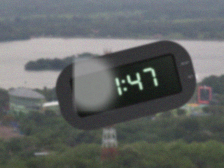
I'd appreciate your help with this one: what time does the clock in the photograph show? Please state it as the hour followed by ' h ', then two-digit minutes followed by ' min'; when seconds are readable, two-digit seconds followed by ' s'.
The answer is 1 h 47 min
